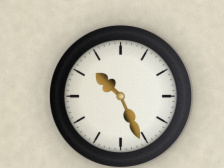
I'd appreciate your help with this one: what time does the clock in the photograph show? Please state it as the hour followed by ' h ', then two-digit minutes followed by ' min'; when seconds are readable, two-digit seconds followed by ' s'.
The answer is 10 h 26 min
